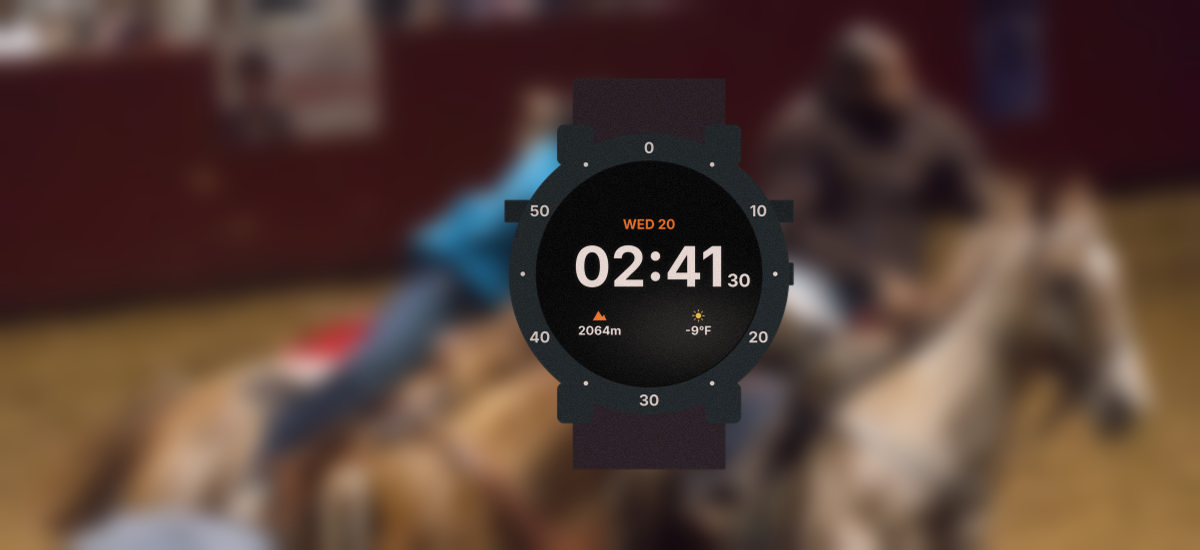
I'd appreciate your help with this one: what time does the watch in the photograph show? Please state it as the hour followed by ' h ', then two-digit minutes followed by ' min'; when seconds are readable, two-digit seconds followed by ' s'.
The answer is 2 h 41 min 30 s
